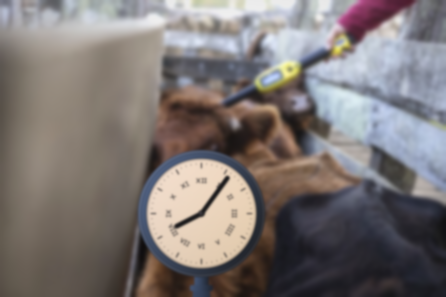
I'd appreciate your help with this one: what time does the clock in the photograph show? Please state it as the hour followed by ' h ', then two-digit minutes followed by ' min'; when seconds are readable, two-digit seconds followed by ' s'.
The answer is 8 h 06 min
